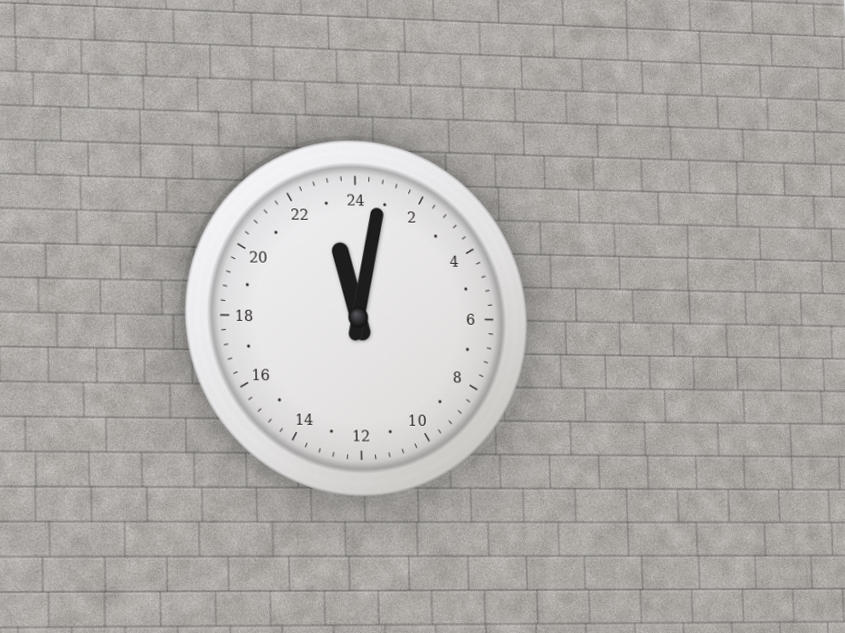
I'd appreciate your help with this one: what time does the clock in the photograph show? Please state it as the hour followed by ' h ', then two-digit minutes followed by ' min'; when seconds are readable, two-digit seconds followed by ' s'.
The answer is 23 h 02 min
